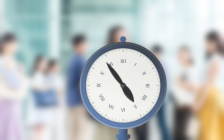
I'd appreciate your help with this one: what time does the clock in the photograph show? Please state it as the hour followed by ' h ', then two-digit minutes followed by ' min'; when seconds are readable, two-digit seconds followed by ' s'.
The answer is 4 h 54 min
